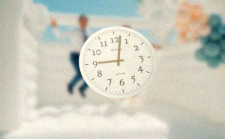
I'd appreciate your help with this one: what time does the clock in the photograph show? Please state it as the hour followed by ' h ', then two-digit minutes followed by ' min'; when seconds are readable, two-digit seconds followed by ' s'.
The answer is 9 h 02 min
